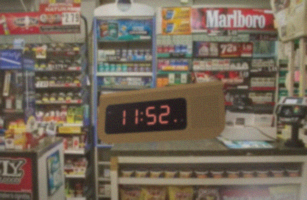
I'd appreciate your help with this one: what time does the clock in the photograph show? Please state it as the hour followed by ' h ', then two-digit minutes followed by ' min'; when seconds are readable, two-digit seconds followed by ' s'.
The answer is 11 h 52 min
